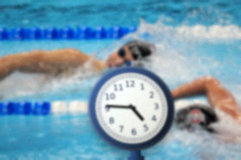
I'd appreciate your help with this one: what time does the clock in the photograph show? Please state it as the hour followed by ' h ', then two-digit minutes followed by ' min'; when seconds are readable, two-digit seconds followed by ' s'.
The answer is 4 h 46 min
